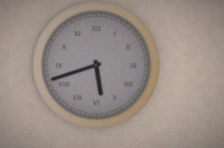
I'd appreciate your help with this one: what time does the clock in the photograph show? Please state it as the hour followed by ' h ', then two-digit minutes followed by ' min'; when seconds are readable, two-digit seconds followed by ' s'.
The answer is 5 h 42 min
